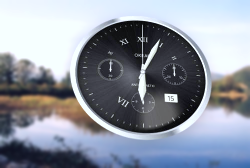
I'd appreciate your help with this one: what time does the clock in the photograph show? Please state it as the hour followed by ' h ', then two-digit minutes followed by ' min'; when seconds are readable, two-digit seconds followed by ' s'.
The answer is 6 h 04 min
